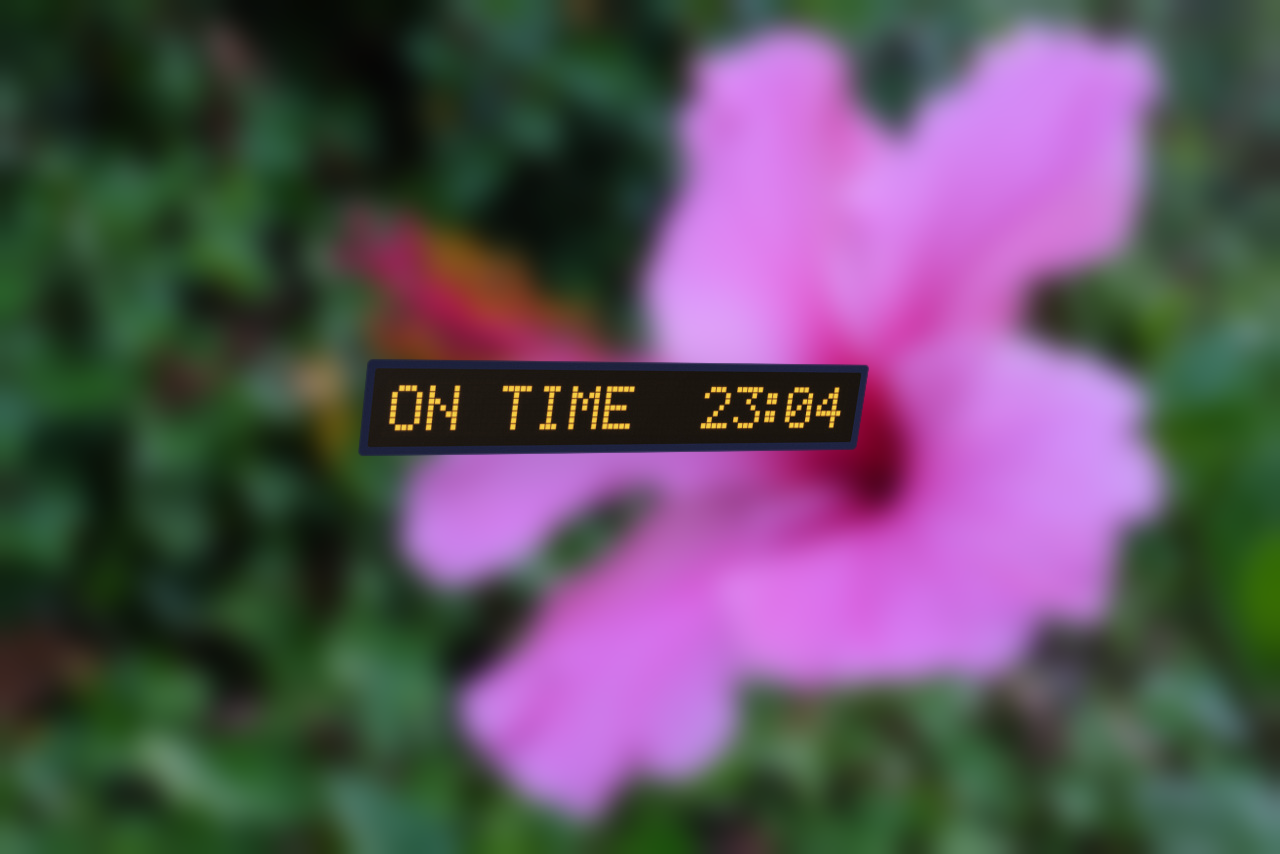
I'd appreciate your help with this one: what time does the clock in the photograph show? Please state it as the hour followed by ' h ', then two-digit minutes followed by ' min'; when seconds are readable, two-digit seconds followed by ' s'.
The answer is 23 h 04 min
